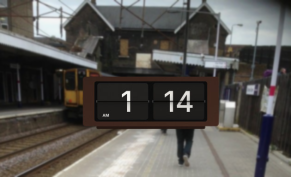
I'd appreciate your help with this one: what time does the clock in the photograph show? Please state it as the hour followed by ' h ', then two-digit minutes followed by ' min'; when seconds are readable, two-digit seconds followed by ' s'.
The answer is 1 h 14 min
